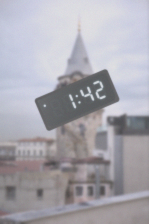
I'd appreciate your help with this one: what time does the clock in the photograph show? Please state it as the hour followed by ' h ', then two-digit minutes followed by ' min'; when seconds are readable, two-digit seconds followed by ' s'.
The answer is 1 h 42 min
